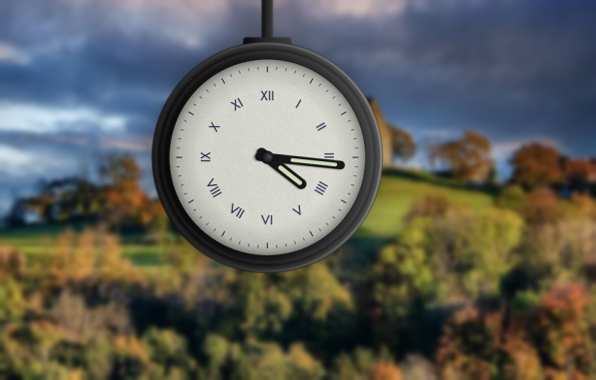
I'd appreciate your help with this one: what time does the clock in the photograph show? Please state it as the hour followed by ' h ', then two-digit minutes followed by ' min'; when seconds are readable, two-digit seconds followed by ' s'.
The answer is 4 h 16 min
